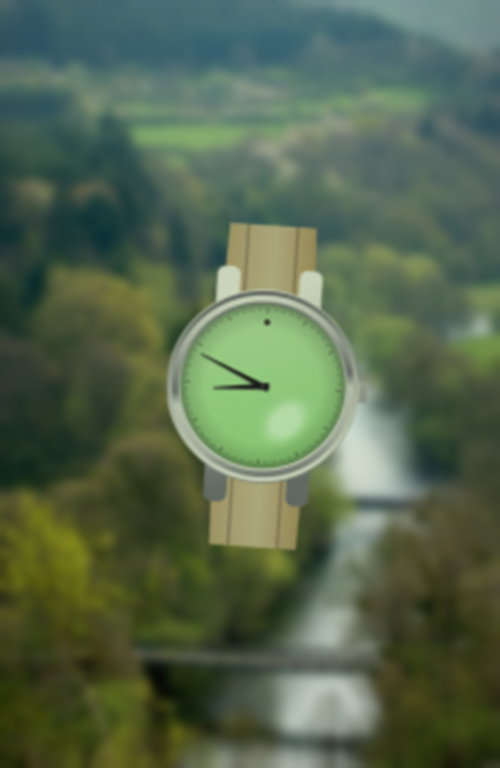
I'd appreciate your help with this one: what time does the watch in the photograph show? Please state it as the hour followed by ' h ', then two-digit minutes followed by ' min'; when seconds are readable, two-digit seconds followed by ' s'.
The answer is 8 h 49 min
